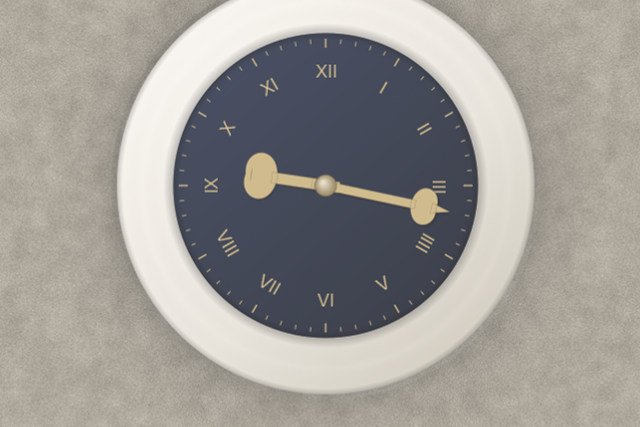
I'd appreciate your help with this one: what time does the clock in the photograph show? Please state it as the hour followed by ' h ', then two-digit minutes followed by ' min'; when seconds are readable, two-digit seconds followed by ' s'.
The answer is 9 h 17 min
